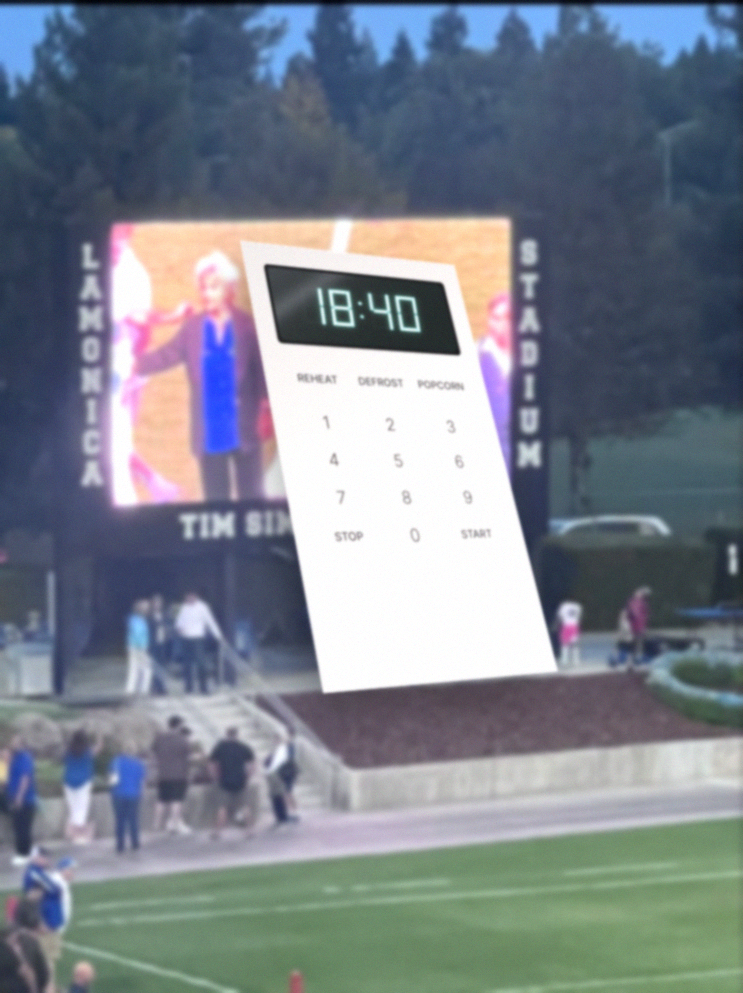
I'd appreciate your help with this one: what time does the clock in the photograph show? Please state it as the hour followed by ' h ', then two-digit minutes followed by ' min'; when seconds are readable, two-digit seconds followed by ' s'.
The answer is 18 h 40 min
